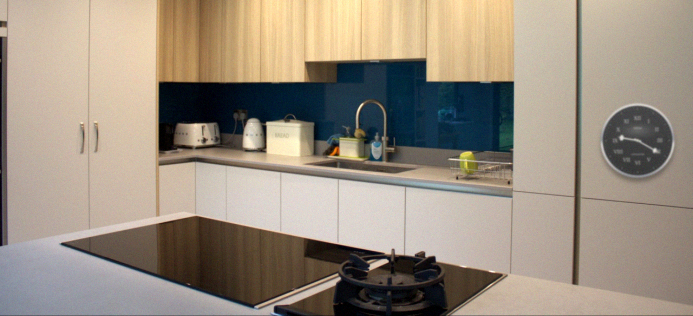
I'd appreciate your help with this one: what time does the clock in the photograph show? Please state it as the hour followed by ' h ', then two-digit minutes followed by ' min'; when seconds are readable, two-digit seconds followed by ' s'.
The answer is 9 h 20 min
